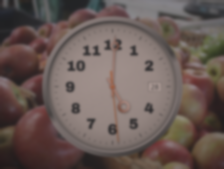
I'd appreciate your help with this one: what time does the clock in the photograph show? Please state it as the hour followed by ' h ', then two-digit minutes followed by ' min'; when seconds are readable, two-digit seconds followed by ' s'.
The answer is 5 h 00 min 29 s
